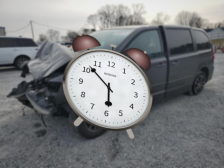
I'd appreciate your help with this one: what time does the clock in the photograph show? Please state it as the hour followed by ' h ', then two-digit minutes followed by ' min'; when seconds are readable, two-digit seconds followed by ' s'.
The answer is 5 h 52 min
